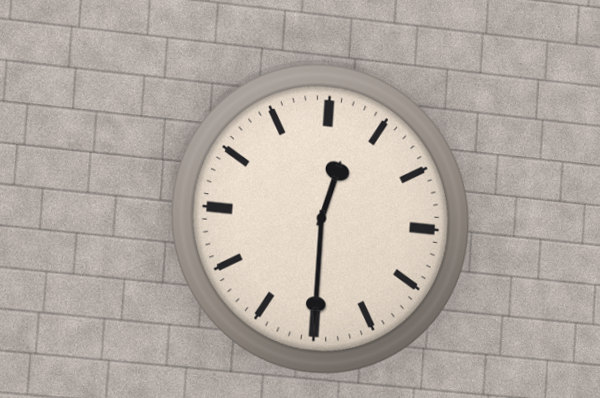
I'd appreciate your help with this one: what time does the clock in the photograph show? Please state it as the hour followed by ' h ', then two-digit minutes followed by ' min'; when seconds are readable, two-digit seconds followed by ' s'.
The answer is 12 h 30 min
